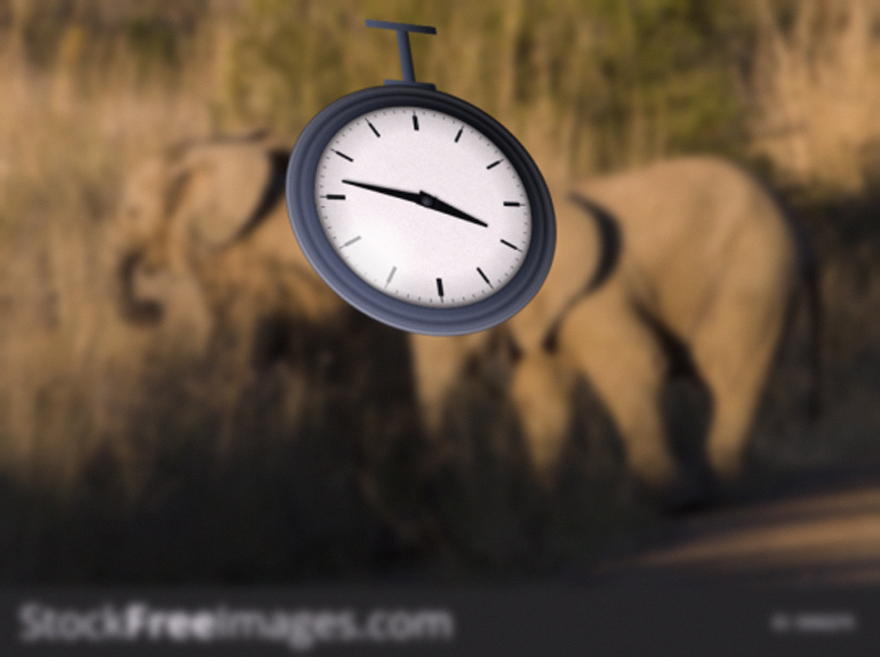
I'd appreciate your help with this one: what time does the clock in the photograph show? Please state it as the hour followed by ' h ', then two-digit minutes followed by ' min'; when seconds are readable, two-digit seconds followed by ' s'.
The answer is 3 h 47 min
